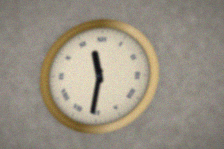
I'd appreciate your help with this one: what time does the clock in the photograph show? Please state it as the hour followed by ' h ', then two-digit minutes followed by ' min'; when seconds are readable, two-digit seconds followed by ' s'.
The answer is 11 h 31 min
